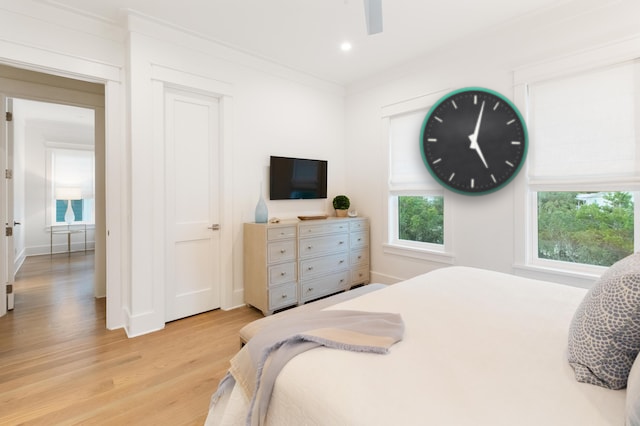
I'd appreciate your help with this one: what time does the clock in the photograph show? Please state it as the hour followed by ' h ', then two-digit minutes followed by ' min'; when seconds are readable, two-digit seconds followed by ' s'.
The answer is 5 h 02 min
